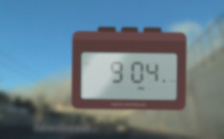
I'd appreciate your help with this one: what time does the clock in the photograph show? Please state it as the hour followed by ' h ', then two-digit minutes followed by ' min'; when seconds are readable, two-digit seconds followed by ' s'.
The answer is 9 h 04 min
